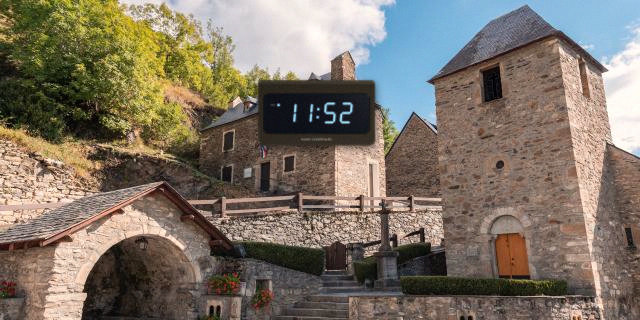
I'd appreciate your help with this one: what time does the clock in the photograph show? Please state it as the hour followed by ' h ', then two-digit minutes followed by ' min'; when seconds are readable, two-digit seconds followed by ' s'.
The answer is 11 h 52 min
